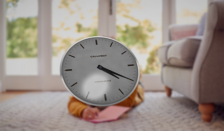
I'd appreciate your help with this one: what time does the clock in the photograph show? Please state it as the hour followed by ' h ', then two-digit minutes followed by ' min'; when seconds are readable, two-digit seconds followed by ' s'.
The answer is 4 h 20 min
